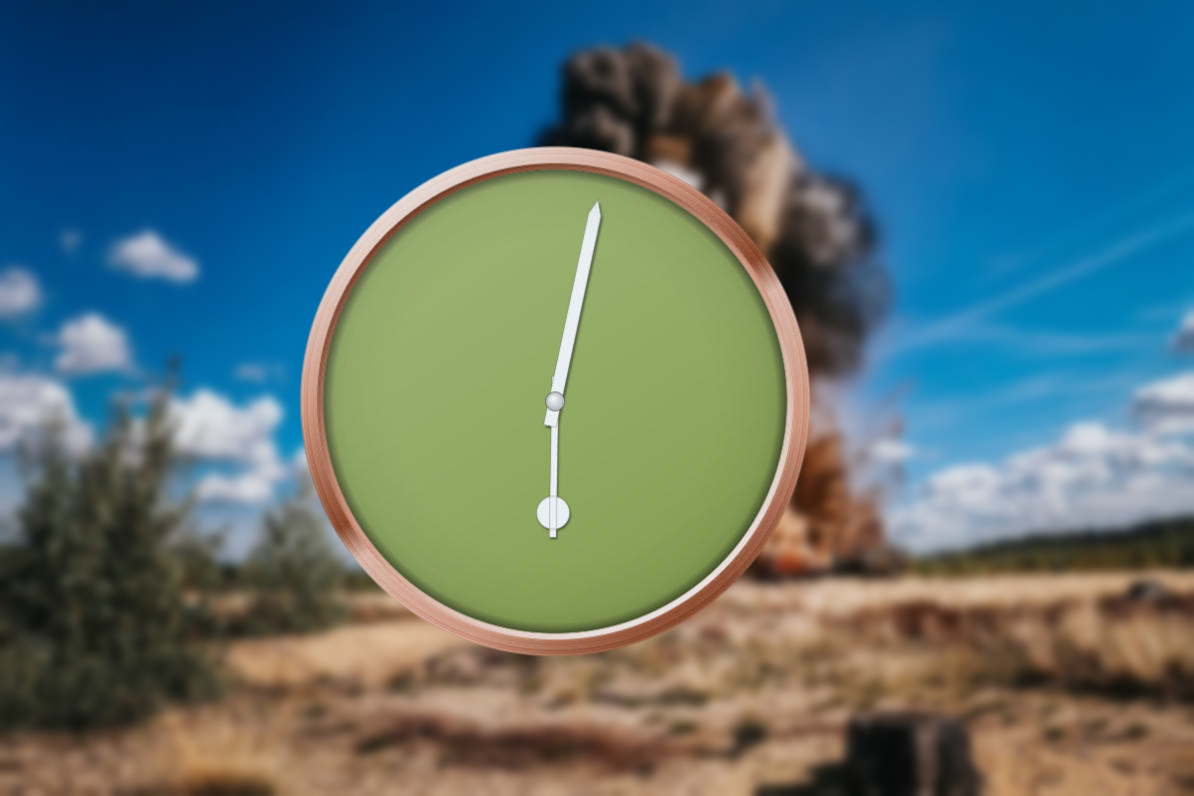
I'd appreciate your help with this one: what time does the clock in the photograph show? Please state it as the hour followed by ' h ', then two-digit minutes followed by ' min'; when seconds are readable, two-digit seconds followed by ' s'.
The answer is 6 h 02 min
